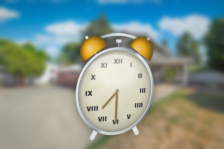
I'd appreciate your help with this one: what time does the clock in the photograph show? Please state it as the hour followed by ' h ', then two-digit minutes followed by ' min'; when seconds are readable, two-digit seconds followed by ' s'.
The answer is 7 h 30 min
